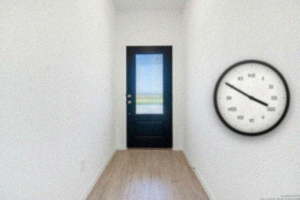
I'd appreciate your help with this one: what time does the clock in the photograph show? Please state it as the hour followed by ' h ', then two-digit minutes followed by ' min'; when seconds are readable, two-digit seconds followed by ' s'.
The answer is 3 h 50 min
